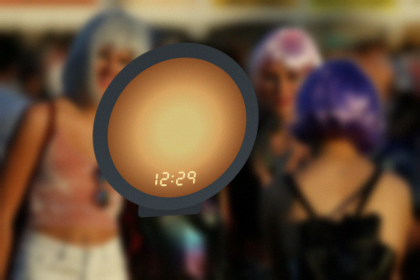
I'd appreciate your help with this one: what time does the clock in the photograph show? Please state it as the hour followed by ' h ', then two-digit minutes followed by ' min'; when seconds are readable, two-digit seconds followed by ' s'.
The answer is 12 h 29 min
